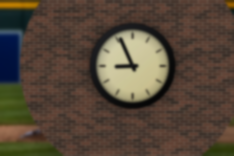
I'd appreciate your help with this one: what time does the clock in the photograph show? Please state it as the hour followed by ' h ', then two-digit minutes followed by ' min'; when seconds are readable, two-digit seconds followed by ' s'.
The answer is 8 h 56 min
